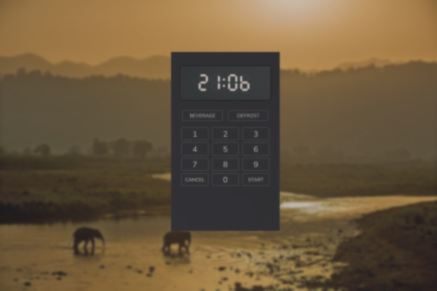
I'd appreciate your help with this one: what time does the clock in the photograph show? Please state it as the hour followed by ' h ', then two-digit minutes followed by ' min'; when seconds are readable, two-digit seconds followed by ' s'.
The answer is 21 h 06 min
